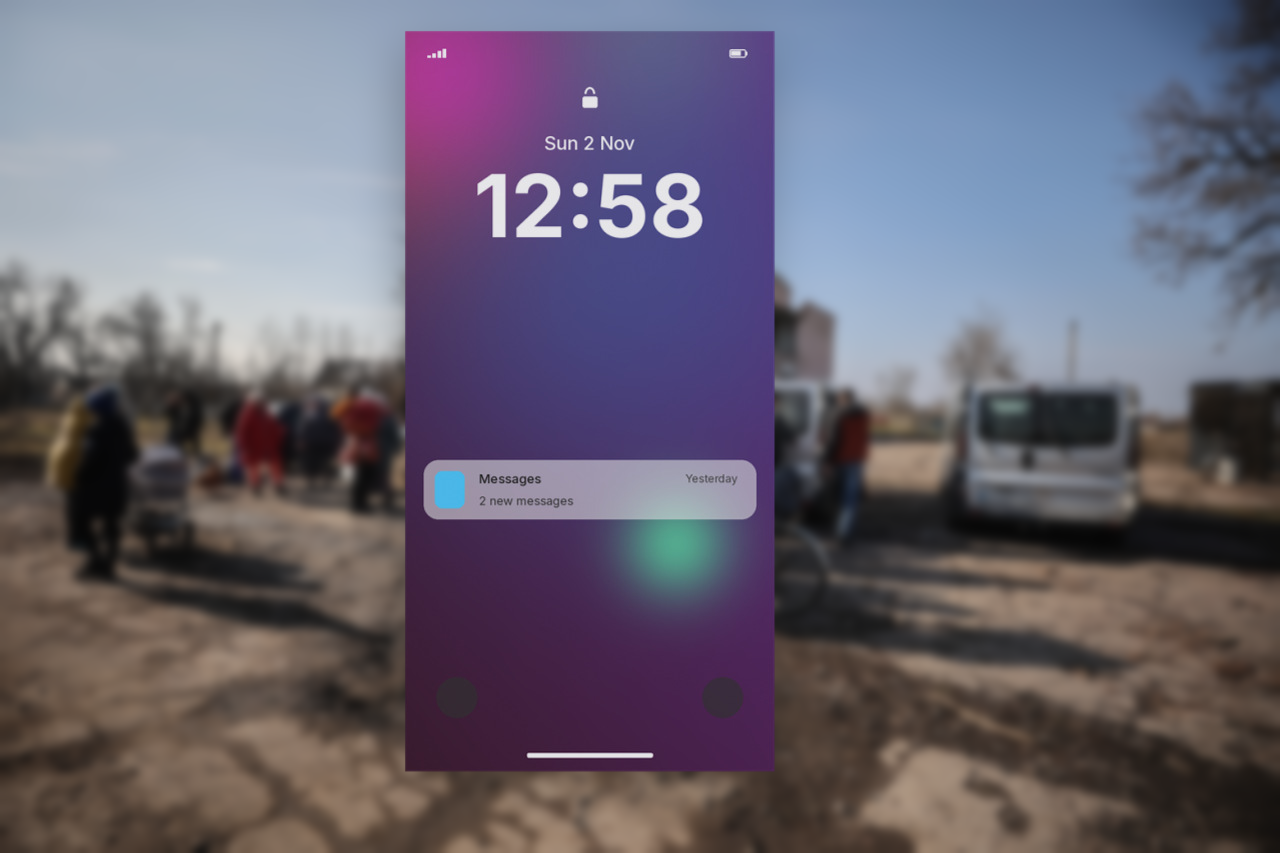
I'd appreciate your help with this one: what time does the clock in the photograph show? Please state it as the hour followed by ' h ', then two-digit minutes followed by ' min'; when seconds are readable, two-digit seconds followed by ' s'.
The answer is 12 h 58 min
